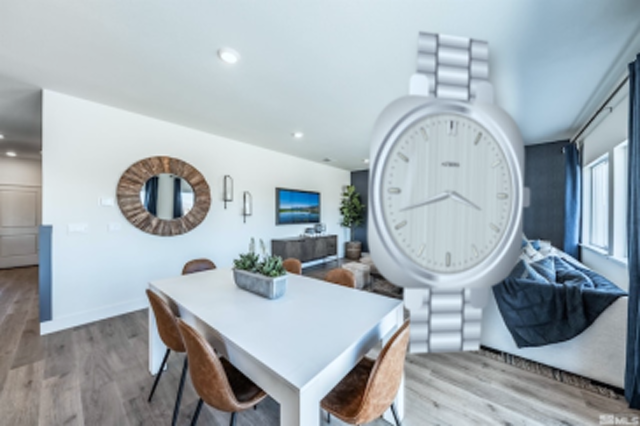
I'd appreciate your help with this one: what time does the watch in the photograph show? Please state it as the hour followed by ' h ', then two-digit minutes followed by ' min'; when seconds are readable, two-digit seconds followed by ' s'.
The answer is 3 h 42 min
